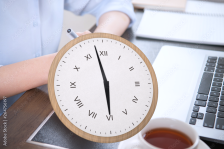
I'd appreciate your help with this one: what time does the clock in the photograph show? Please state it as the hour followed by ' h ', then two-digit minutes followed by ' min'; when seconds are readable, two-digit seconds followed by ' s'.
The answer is 5 h 58 min
